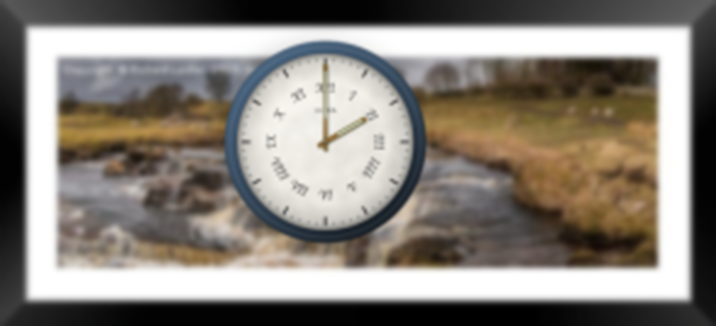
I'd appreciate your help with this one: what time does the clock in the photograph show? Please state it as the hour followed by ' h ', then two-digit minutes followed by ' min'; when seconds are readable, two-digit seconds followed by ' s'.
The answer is 2 h 00 min
